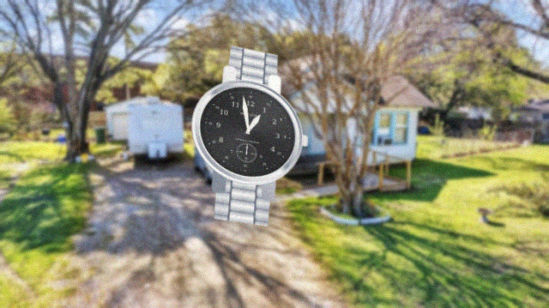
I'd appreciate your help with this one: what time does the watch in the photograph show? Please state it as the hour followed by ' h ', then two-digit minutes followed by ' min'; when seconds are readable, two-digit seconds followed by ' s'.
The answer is 12 h 58 min
